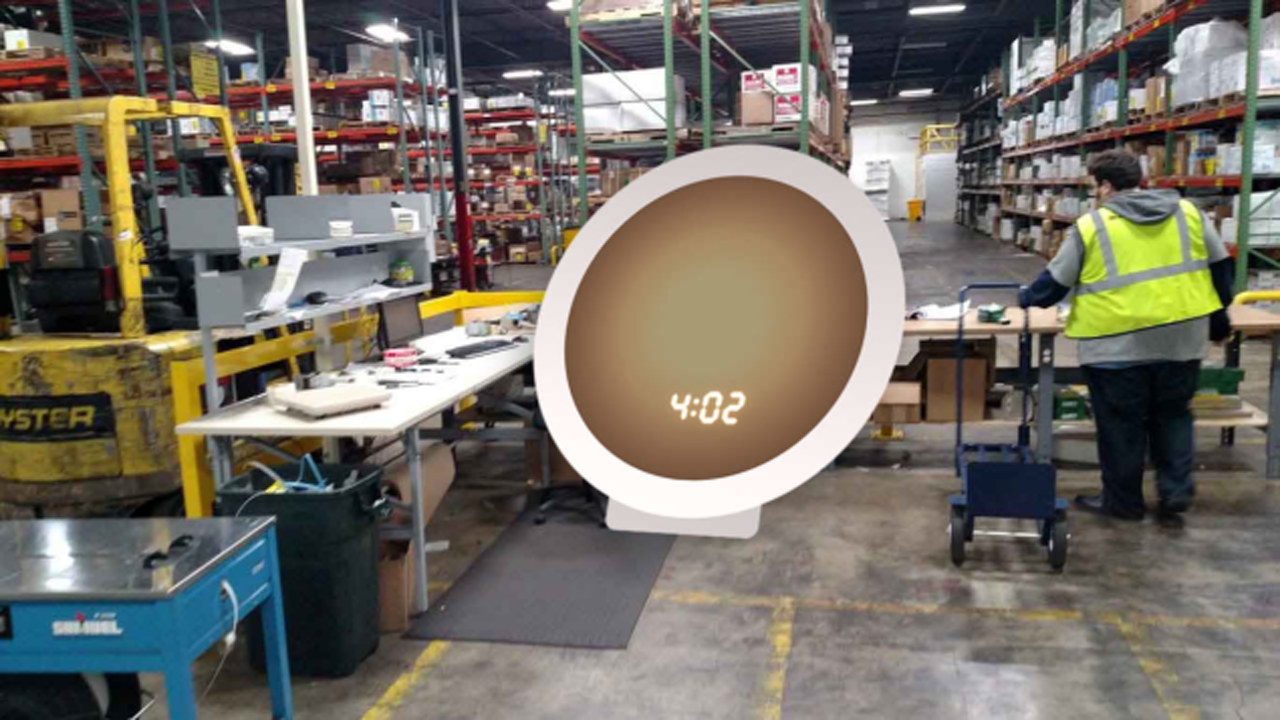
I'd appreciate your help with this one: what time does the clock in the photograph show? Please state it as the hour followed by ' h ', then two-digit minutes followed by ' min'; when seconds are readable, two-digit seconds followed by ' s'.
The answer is 4 h 02 min
